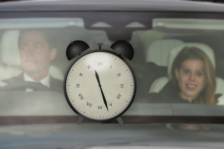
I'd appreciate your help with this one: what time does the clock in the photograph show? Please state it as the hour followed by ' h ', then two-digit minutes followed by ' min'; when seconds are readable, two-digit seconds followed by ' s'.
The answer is 11 h 27 min
